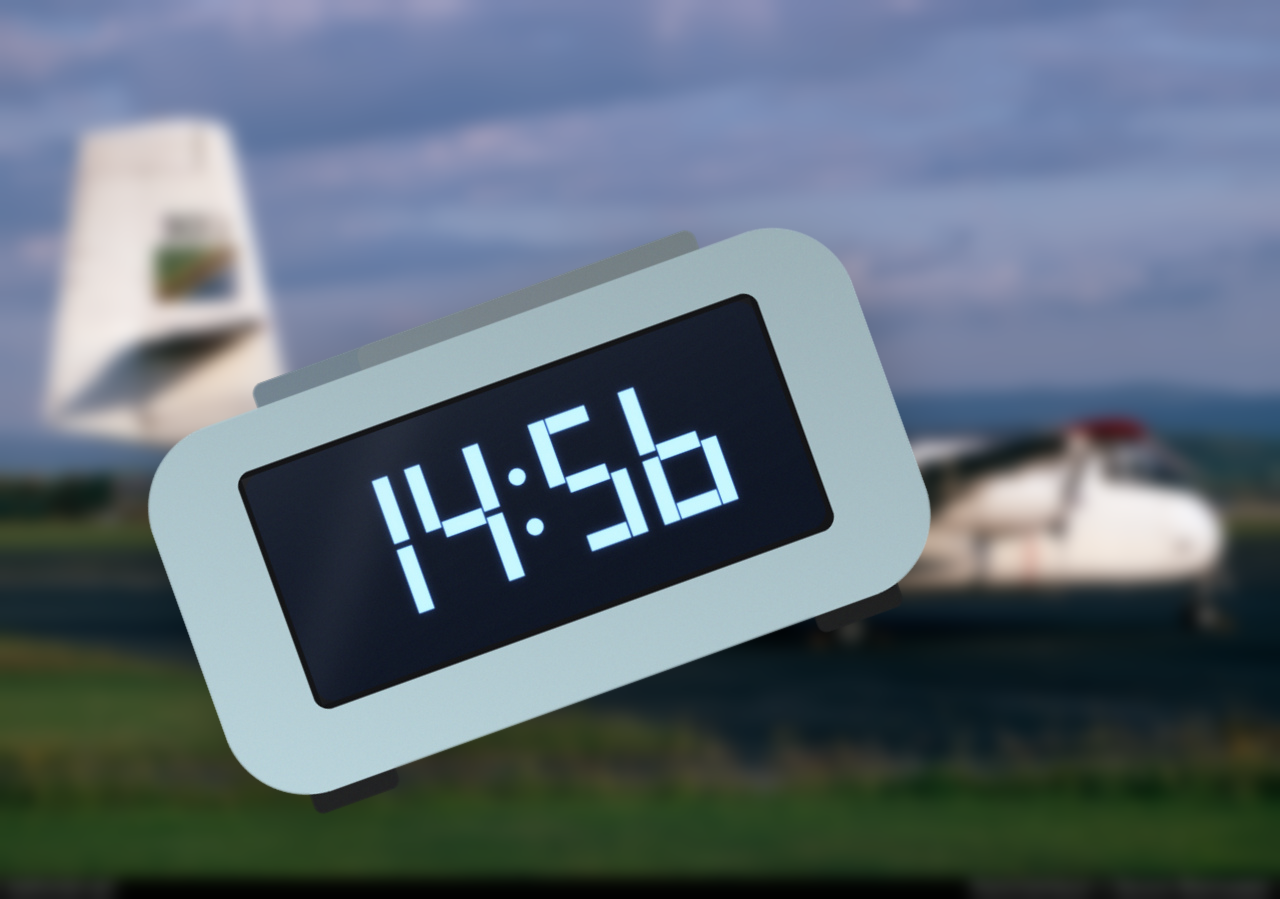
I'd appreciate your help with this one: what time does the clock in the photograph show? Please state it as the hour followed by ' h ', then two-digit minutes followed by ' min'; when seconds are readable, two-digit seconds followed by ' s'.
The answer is 14 h 56 min
